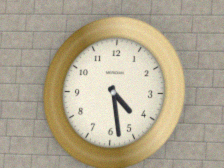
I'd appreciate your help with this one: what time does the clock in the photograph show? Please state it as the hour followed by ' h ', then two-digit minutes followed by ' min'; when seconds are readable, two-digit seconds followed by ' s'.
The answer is 4 h 28 min
